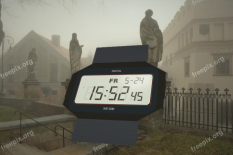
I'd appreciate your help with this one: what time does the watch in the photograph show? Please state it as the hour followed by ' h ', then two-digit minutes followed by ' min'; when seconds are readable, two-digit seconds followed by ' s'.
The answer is 15 h 52 min 45 s
